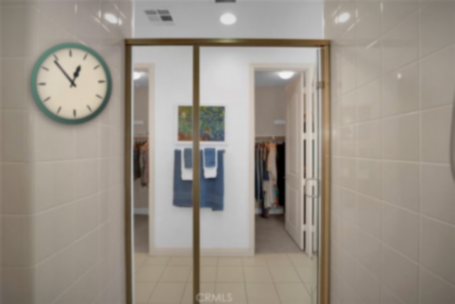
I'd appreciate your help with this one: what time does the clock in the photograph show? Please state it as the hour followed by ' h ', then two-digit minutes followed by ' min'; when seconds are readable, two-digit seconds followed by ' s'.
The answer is 12 h 54 min
